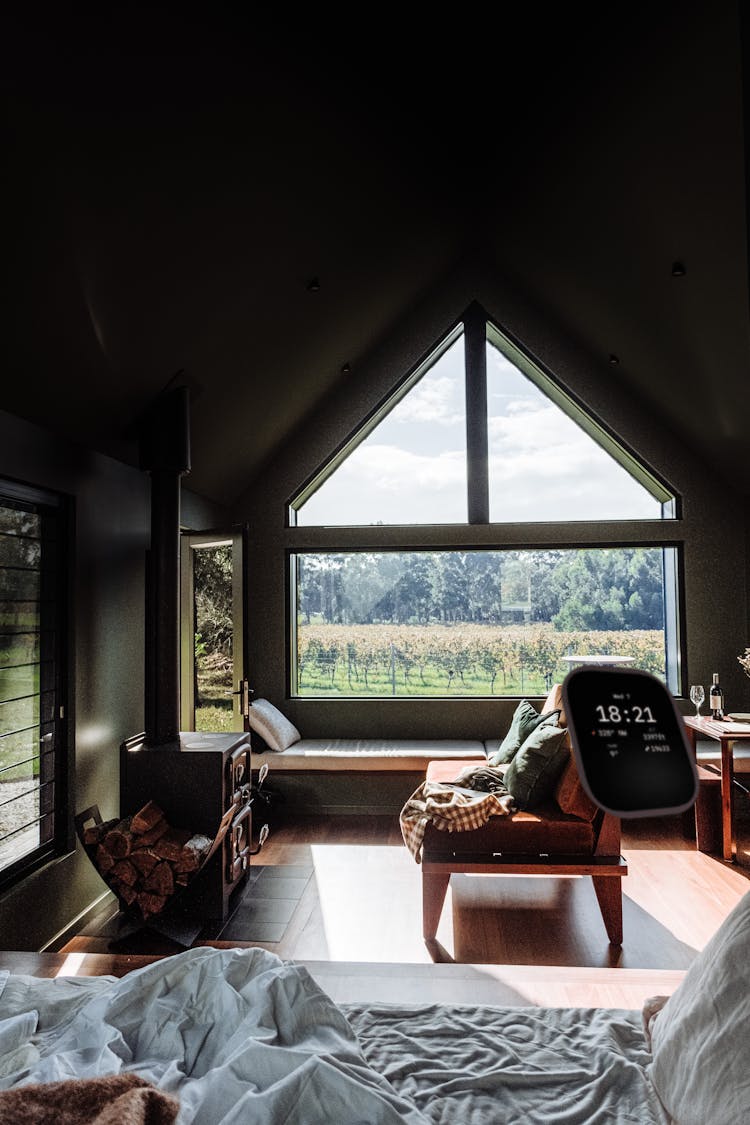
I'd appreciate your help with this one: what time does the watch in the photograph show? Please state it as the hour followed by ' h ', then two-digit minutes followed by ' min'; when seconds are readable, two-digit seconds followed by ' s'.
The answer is 18 h 21 min
